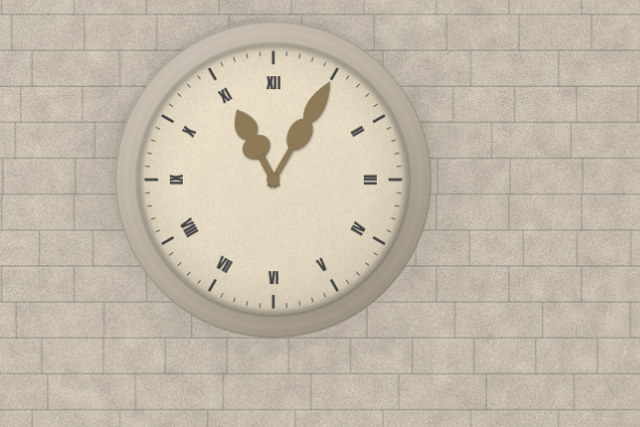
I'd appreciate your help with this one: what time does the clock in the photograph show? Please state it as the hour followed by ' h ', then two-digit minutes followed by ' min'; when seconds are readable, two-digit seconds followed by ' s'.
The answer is 11 h 05 min
